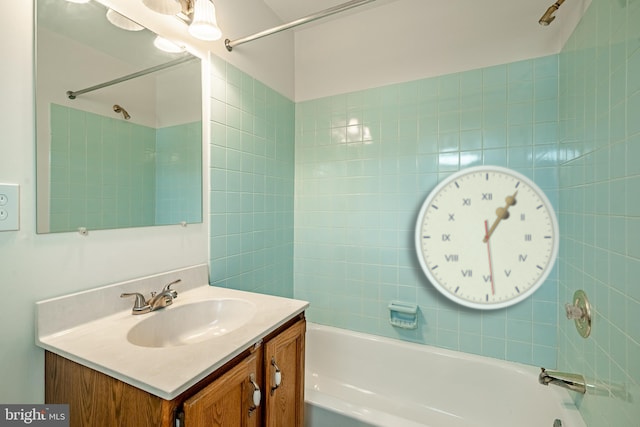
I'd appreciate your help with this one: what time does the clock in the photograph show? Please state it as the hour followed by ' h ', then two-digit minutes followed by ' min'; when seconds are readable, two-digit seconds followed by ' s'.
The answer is 1 h 05 min 29 s
